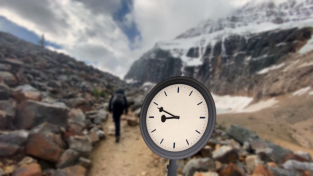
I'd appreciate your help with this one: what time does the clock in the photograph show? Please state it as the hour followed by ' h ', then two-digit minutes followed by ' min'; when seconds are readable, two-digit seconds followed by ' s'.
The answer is 8 h 49 min
